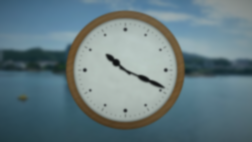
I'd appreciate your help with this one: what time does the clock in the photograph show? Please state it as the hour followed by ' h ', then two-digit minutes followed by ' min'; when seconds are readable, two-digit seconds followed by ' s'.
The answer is 10 h 19 min
